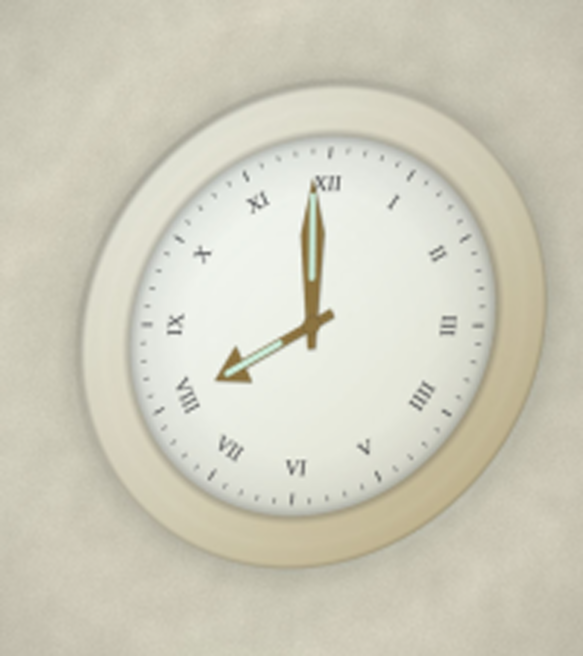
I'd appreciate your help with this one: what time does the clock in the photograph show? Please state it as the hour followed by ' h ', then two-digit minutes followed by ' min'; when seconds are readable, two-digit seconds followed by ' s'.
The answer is 7 h 59 min
